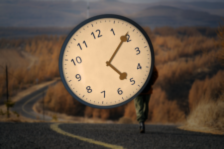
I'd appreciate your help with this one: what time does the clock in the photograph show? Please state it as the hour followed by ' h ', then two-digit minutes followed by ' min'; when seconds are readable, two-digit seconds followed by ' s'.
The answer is 5 h 09 min
